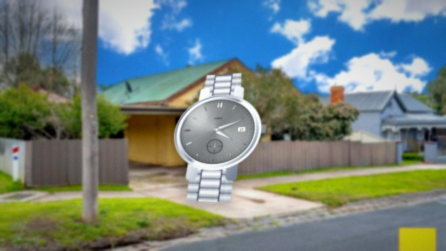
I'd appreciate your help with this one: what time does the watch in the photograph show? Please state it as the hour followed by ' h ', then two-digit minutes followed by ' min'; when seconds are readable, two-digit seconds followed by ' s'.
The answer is 4 h 11 min
